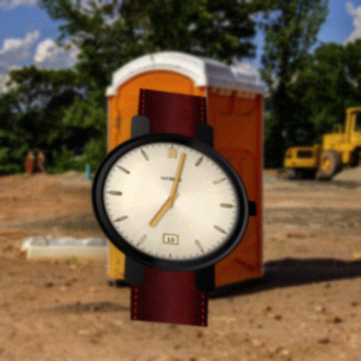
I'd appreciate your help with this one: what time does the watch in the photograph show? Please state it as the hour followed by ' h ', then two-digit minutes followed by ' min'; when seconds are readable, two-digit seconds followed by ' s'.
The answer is 7 h 02 min
